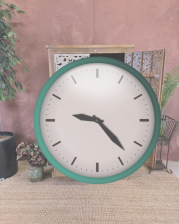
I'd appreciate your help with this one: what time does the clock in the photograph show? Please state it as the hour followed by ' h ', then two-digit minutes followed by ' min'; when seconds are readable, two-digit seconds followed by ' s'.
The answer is 9 h 23 min
